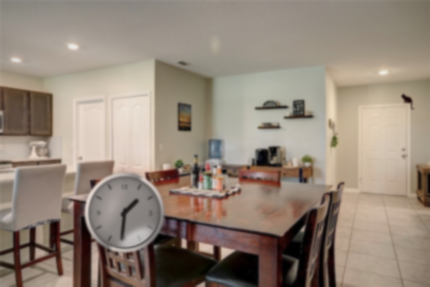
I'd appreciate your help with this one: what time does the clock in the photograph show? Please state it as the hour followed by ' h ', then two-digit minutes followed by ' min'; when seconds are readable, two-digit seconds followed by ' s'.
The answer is 1 h 31 min
